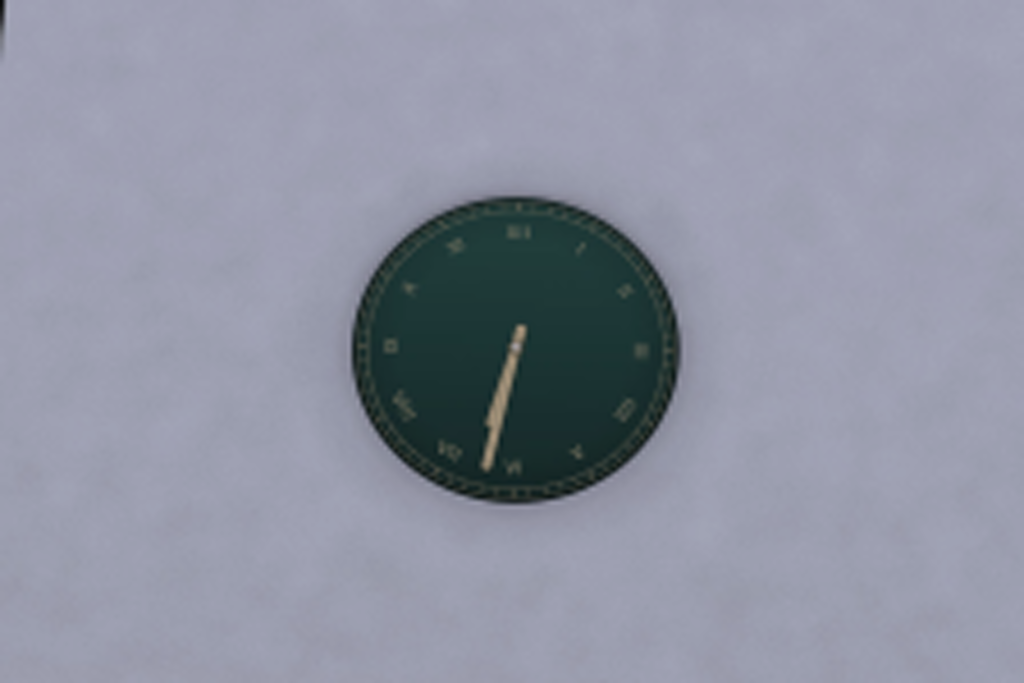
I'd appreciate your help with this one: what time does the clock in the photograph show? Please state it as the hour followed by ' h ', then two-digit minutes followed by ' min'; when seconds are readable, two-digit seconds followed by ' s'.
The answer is 6 h 32 min
